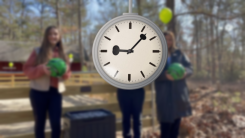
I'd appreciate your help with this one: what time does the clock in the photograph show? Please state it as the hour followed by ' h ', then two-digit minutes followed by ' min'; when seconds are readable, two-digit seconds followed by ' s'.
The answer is 9 h 07 min
